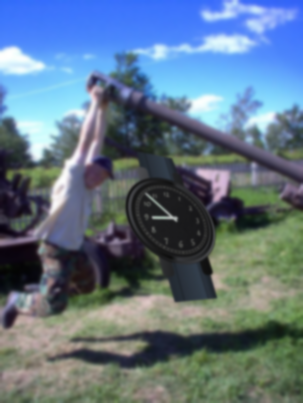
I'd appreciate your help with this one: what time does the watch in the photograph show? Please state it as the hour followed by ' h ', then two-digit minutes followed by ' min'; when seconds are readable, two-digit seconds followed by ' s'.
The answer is 8 h 53 min
